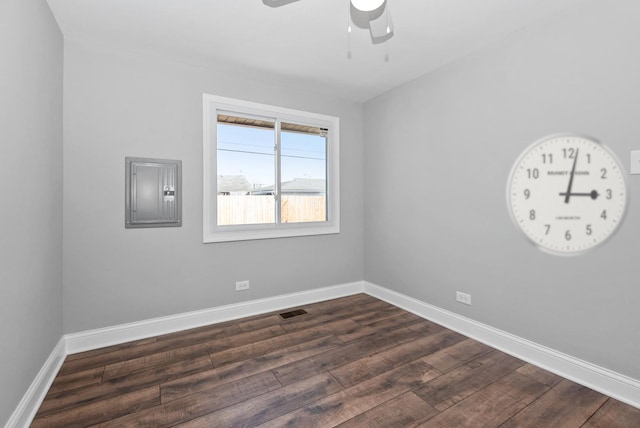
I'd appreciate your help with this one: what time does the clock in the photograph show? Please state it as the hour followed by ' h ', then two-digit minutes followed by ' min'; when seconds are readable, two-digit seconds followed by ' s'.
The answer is 3 h 02 min
